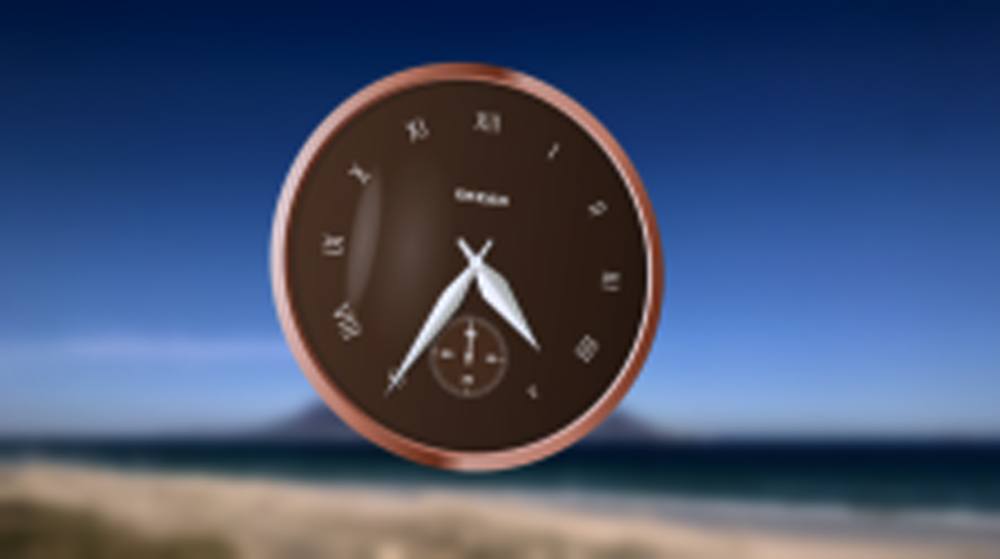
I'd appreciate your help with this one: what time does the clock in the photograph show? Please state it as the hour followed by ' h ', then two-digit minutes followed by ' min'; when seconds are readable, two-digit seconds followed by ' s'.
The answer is 4 h 35 min
